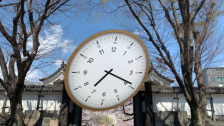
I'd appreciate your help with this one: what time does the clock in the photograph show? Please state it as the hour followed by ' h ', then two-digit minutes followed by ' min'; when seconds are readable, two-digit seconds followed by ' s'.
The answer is 7 h 19 min
